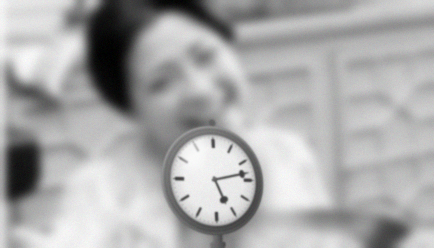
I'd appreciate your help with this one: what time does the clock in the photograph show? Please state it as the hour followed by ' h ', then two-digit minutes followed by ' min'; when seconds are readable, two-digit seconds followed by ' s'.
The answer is 5 h 13 min
